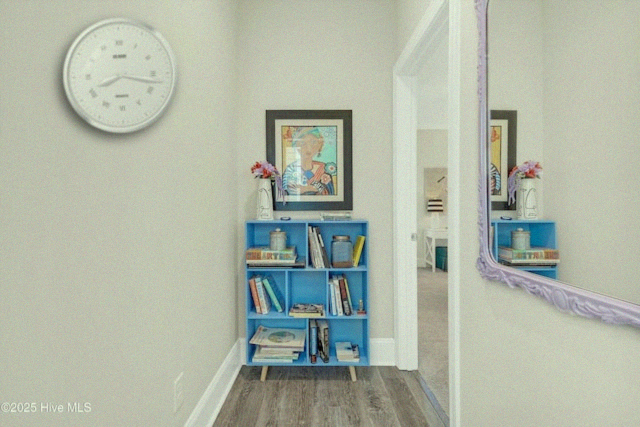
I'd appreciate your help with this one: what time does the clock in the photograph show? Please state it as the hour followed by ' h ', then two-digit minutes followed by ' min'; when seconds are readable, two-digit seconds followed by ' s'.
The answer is 8 h 17 min
